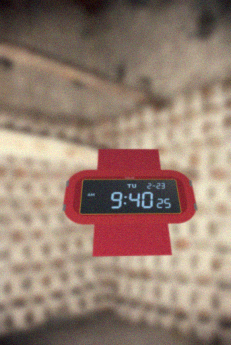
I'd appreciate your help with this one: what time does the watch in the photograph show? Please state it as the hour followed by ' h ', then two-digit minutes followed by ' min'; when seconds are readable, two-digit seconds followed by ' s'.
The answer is 9 h 40 min 25 s
